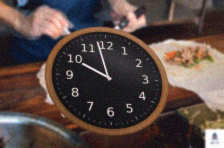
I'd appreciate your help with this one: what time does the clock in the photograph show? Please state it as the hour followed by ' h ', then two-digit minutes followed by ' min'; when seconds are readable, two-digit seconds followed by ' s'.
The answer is 9 h 58 min
